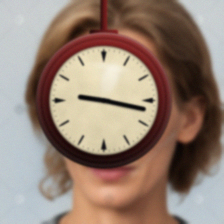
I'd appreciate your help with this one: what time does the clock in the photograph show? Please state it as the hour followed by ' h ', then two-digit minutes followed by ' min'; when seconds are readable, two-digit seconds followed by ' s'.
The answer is 9 h 17 min
